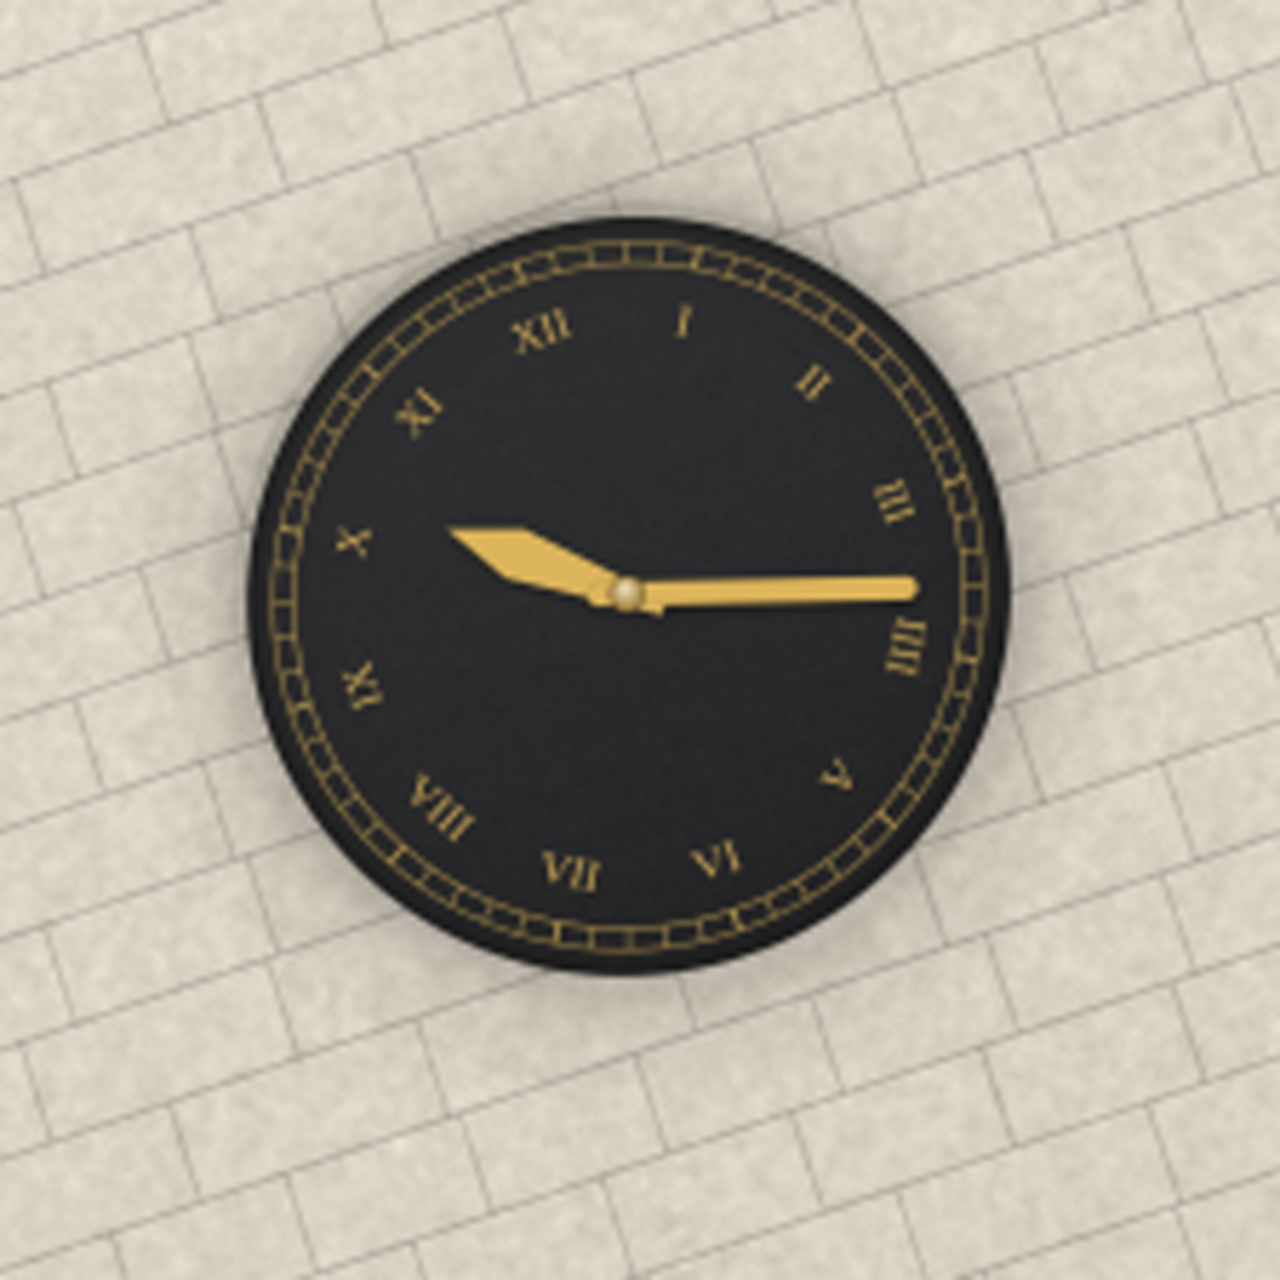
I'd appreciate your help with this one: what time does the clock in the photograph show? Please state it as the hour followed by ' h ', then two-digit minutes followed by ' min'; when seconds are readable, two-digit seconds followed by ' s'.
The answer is 10 h 18 min
